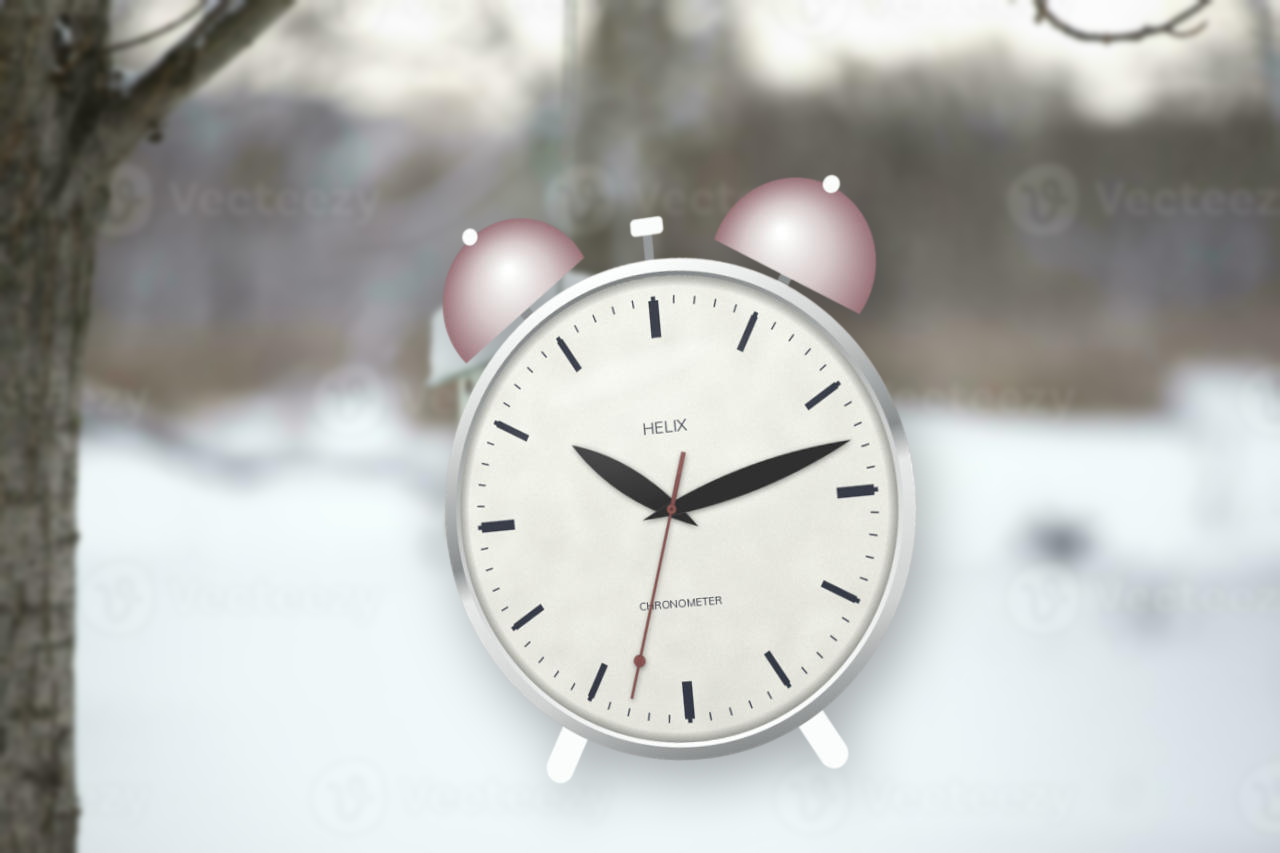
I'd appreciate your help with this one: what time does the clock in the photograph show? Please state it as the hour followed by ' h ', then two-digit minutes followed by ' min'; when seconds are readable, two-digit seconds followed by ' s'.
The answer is 10 h 12 min 33 s
